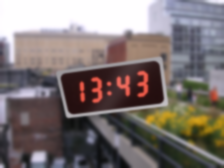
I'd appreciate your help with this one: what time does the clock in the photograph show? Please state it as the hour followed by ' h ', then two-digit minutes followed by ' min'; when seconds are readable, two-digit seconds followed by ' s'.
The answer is 13 h 43 min
